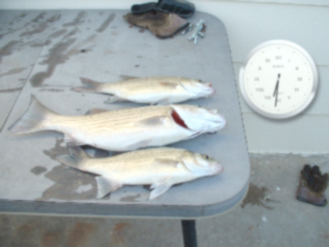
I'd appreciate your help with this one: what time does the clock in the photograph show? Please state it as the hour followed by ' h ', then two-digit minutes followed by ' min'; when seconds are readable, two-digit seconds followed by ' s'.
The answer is 6 h 31 min
